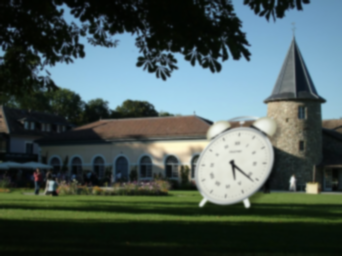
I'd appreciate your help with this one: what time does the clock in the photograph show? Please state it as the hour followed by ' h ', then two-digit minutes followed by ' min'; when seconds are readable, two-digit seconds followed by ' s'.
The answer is 5 h 21 min
